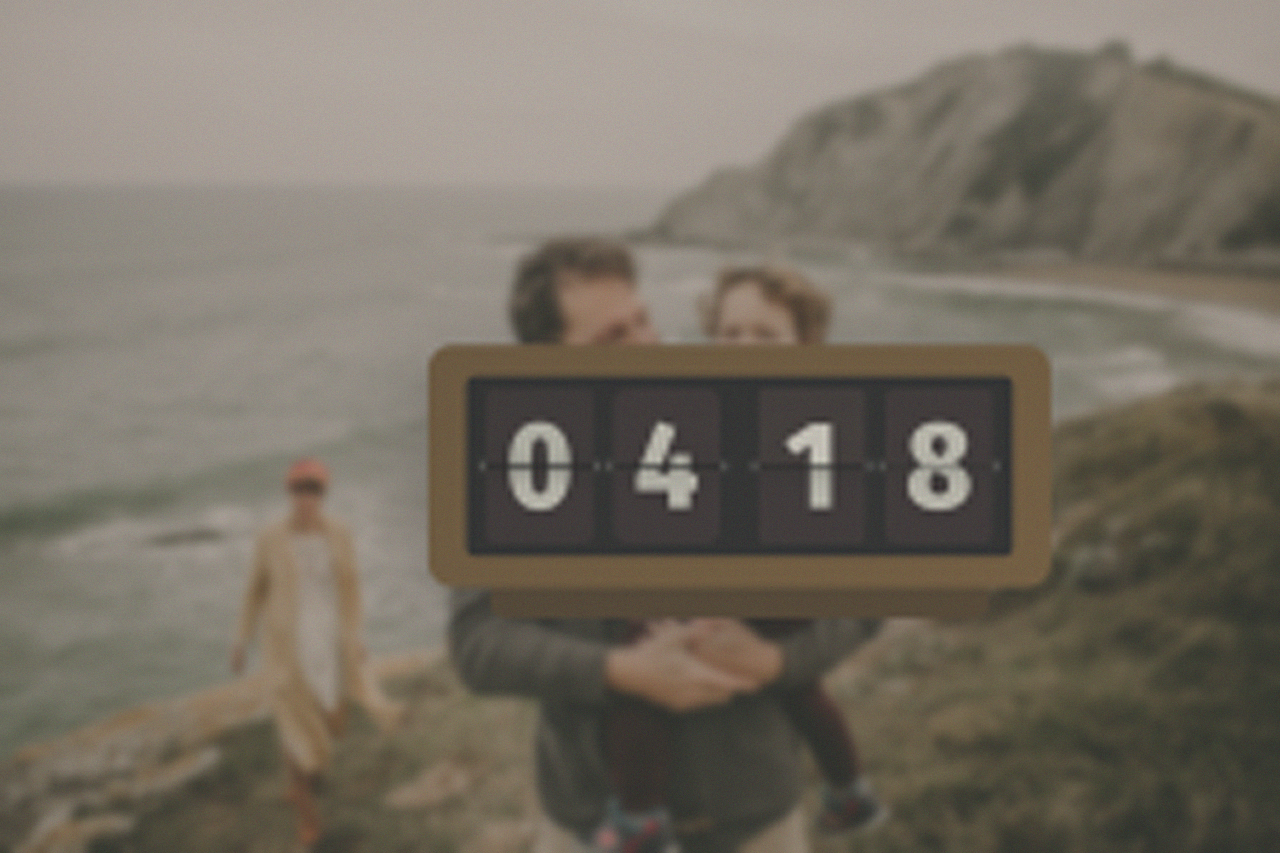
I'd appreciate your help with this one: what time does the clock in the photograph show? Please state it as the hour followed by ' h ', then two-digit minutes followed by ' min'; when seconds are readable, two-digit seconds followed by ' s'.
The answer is 4 h 18 min
